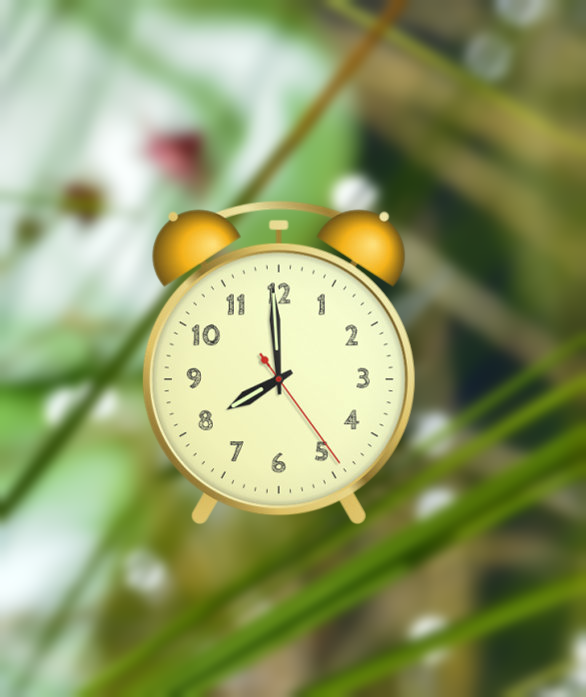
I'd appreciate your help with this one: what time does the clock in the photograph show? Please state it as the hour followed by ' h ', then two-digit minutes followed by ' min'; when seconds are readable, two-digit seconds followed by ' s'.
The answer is 7 h 59 min 24 s
